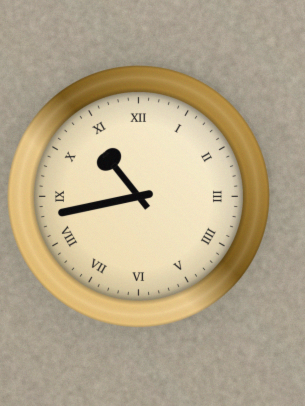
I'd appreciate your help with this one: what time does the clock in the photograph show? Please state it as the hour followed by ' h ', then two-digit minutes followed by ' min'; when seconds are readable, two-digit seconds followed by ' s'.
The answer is 10 h 43 min
